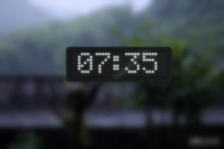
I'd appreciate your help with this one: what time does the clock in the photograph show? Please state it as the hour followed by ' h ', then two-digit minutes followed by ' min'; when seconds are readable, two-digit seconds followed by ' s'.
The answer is 7 h 35 min
